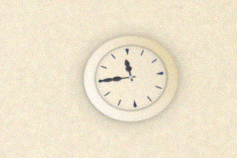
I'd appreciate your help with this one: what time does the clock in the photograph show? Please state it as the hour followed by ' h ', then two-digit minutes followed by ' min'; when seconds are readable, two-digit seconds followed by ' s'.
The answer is 11 h 45 min
